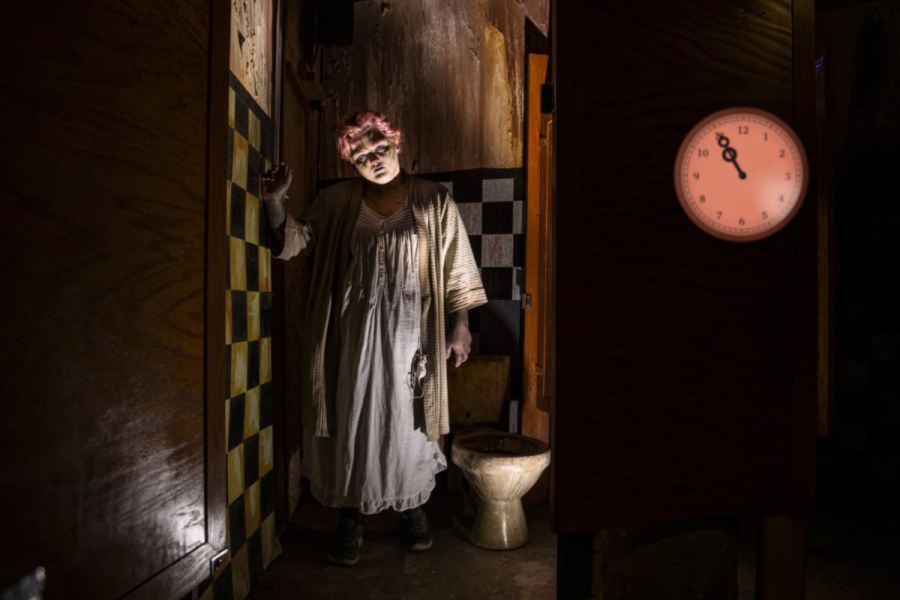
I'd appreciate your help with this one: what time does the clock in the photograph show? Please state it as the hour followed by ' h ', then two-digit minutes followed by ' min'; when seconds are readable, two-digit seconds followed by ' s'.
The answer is 10 h 55 min
